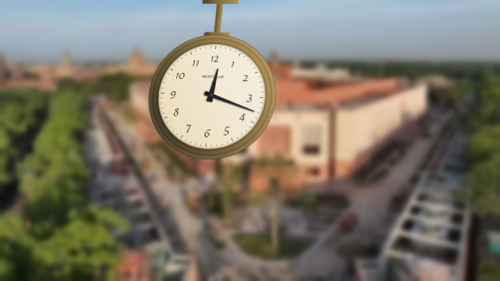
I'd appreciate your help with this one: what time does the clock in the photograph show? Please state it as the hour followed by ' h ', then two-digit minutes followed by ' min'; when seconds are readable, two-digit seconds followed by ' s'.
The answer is 12 h 18 min
